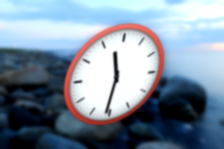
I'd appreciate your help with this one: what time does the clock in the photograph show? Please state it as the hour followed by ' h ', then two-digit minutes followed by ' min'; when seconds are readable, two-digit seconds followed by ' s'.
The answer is 11 h 31 min
